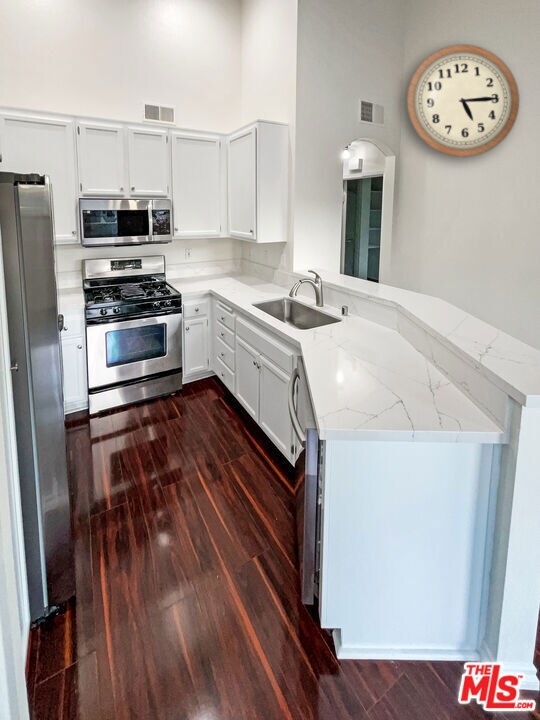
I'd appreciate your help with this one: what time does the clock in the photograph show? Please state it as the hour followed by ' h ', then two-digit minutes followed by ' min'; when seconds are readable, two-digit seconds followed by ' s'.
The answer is 5 h 15 min
